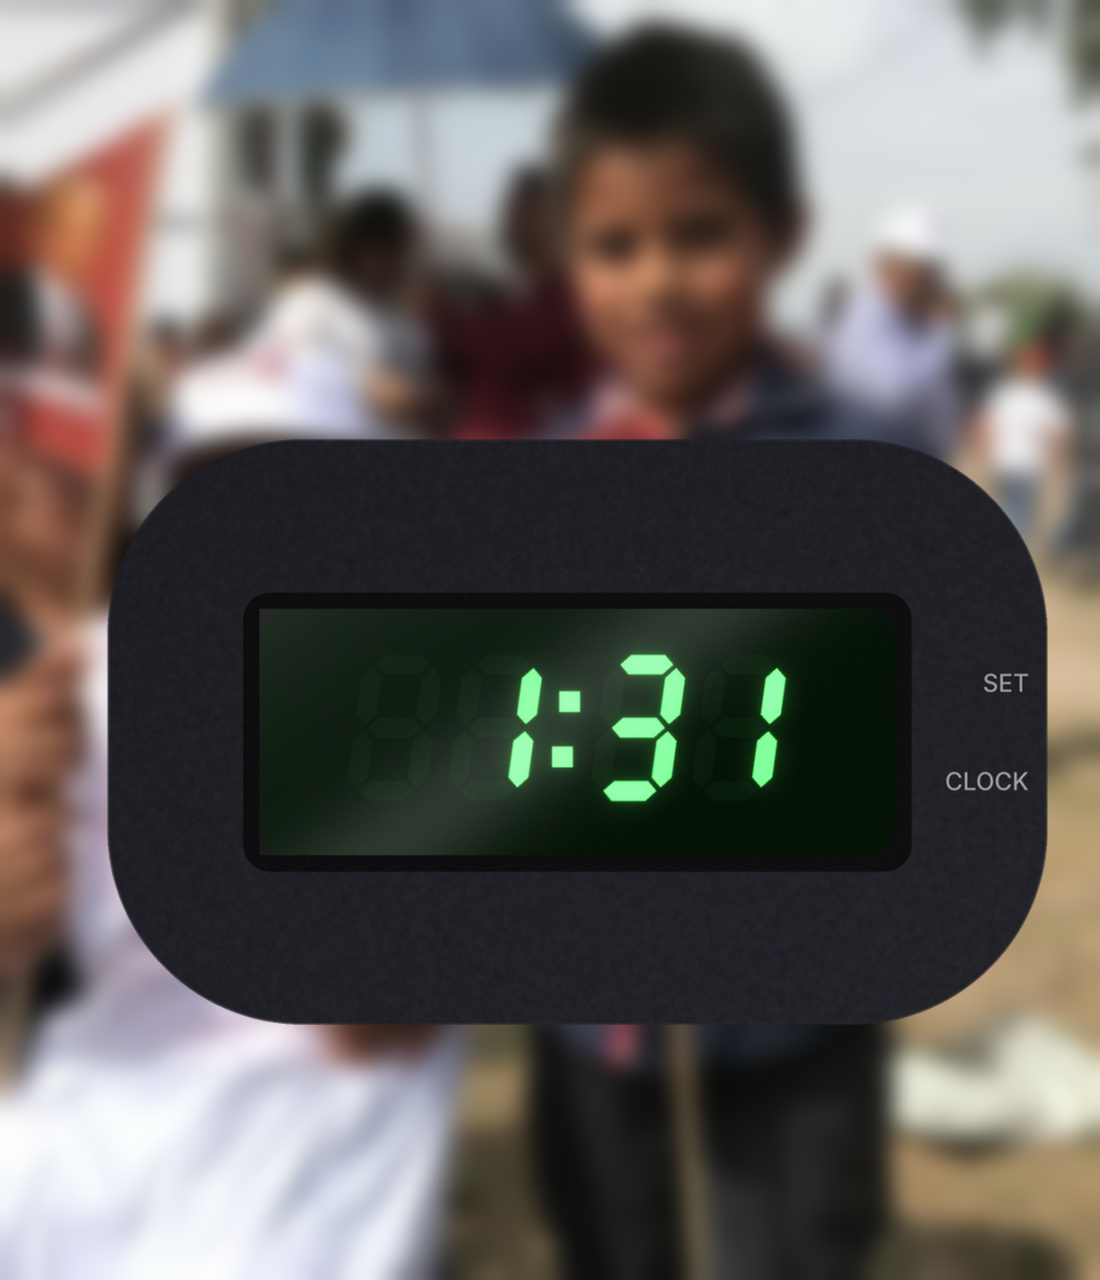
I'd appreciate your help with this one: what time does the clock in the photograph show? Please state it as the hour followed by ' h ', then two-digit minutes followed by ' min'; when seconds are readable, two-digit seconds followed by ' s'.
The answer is 1 h 31 min
